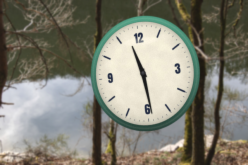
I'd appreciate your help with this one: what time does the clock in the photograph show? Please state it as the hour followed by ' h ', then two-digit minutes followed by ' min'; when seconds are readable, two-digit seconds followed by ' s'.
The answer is 11 h 29 min
